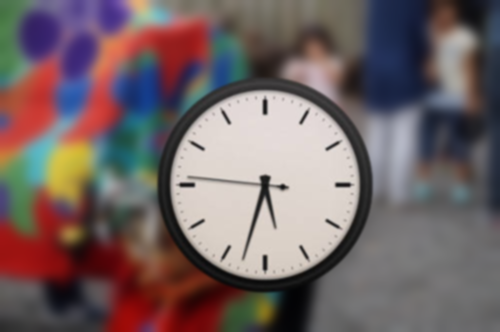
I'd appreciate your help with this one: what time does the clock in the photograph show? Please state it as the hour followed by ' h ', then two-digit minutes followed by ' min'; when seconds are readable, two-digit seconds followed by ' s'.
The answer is 5 h 32 min 46 s
